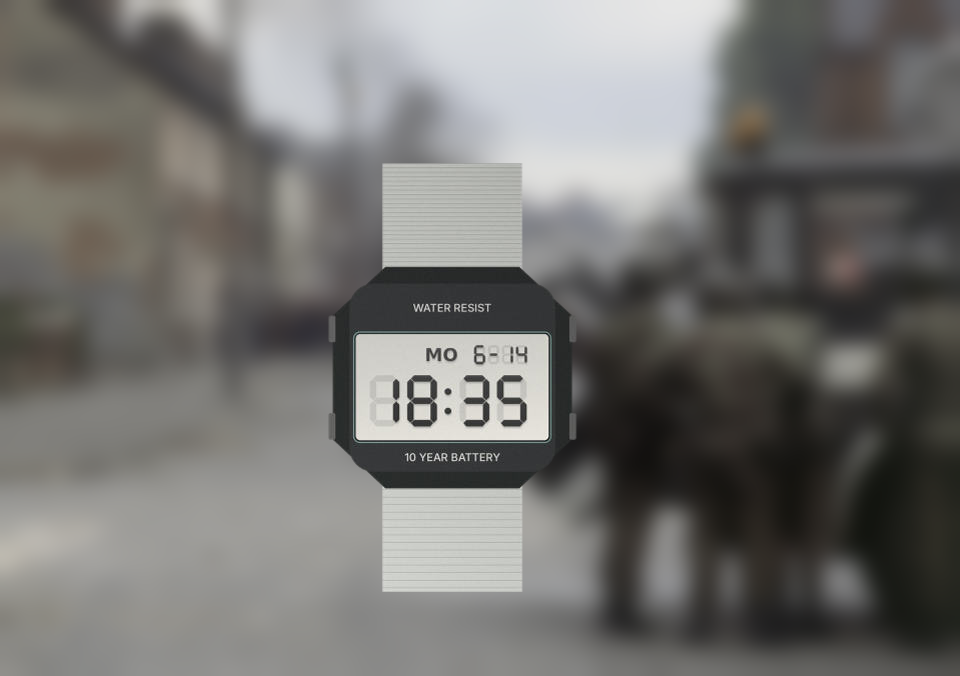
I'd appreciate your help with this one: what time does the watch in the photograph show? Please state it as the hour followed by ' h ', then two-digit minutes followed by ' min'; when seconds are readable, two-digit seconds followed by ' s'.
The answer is 18 h 35 min
